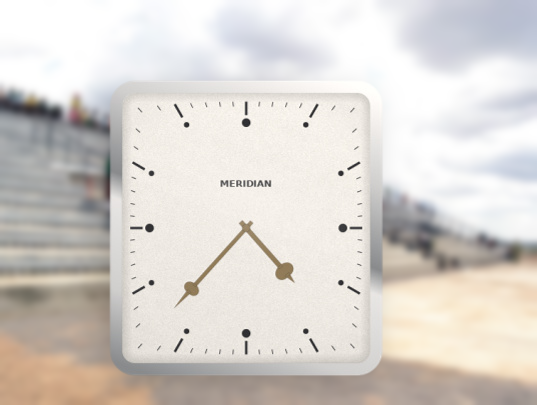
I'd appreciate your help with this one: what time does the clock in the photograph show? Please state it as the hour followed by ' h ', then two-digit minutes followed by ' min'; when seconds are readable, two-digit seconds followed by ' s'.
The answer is 4 h 37 min
